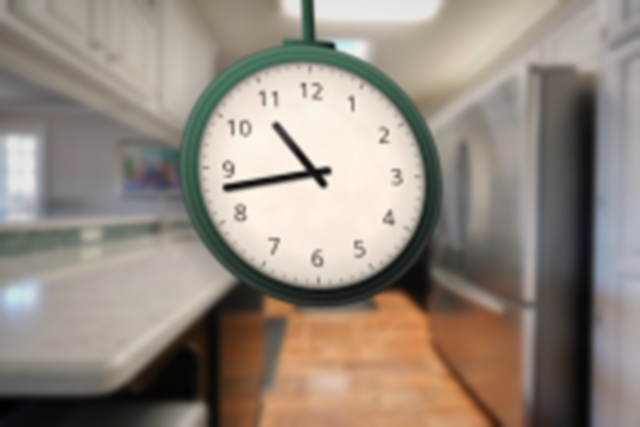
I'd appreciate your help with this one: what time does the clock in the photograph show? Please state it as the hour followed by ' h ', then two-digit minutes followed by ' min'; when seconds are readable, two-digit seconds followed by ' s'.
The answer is 10 h 43 min
